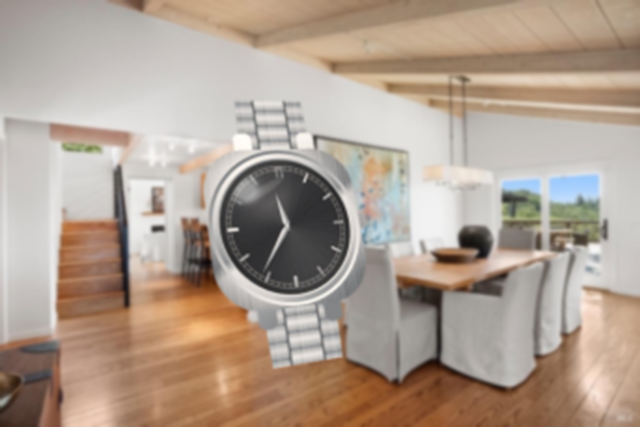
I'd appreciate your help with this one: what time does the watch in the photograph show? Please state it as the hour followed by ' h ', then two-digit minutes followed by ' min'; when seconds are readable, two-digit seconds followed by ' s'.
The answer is 11 h 36 min
